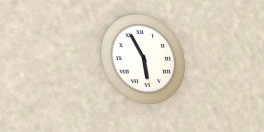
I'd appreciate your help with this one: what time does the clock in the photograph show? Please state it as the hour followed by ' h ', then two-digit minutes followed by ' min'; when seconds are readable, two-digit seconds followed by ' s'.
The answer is 5 h 56 min
